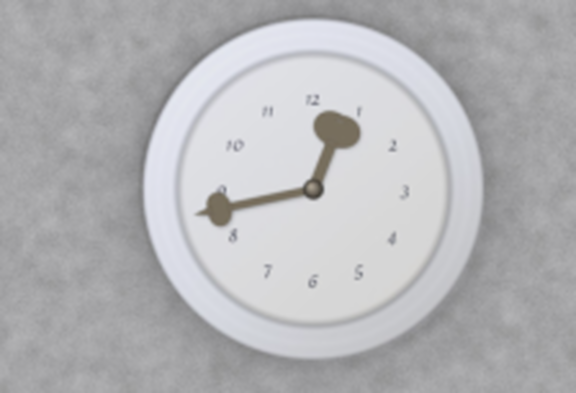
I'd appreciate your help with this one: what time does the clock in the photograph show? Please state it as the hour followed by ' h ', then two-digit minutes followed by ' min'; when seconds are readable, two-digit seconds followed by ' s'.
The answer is 12 h 43 min
